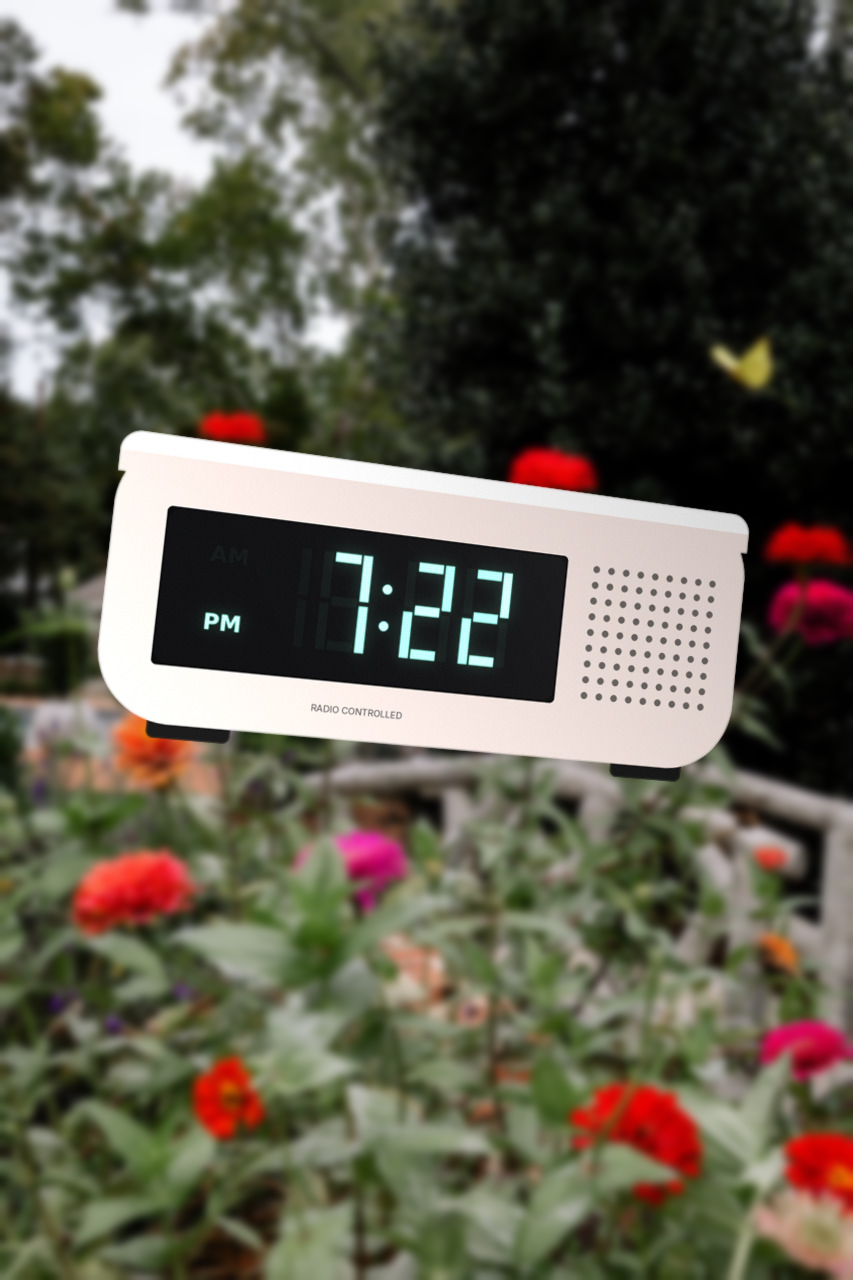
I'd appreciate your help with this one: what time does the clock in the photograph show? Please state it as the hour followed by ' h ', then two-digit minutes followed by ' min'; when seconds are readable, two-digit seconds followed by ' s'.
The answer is 7 h 22 min
